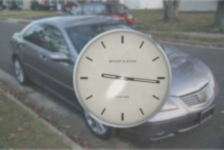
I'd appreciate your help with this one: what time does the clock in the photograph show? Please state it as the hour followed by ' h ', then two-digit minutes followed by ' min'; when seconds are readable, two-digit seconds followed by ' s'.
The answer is 9 h 16 min
